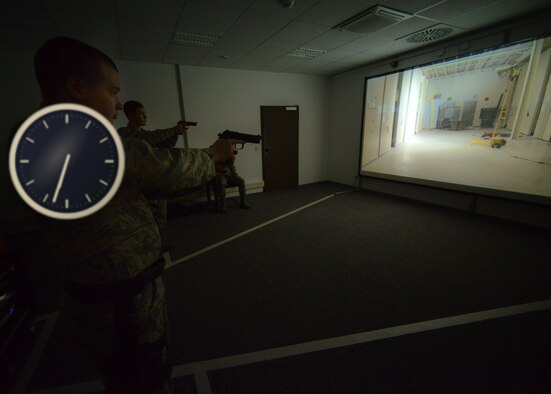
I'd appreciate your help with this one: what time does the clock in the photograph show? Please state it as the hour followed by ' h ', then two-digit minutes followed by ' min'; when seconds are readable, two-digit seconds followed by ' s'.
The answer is 6 h 33 min
